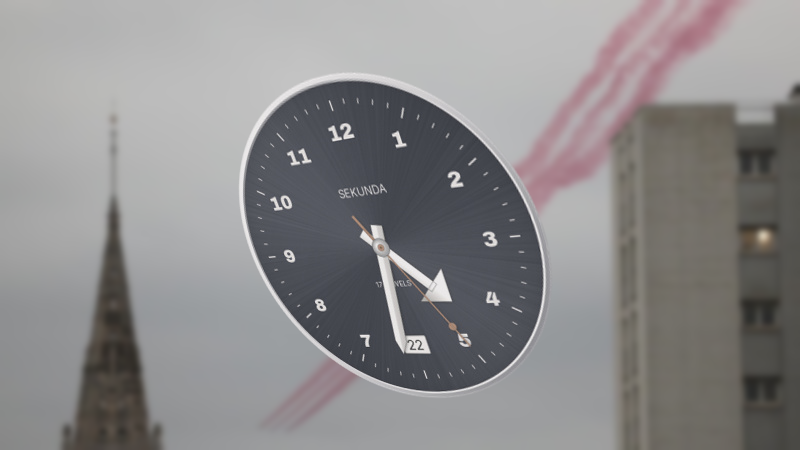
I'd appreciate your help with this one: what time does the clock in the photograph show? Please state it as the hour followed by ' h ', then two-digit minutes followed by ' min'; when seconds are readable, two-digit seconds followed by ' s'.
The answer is 4 h 31 min 25 s
